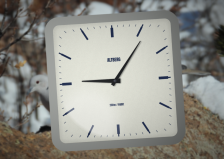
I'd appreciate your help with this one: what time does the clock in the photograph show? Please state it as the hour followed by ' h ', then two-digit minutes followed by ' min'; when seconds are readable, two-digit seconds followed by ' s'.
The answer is 9 h 06 min
